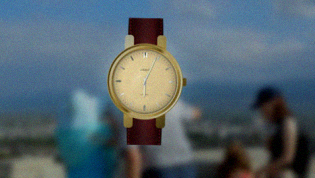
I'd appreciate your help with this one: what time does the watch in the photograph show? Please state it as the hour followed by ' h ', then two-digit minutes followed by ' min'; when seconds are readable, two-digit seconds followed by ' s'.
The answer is 6 h 04 min
